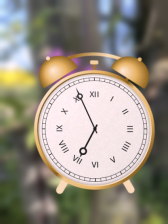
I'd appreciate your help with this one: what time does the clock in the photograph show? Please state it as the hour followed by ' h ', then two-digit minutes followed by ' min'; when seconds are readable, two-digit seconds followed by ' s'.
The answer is 6 h 56 min
